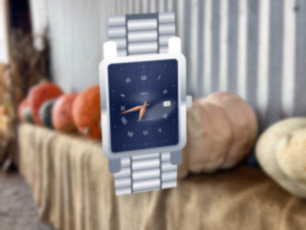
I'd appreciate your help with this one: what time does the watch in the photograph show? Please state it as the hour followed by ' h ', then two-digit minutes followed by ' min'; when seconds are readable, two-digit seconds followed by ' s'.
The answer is 6 h 43 min
